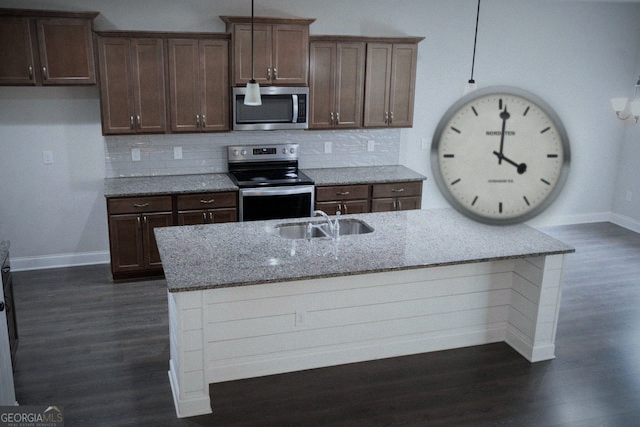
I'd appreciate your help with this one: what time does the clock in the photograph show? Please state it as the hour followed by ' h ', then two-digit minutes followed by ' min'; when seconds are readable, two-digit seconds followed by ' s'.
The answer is 4 h 01 min
